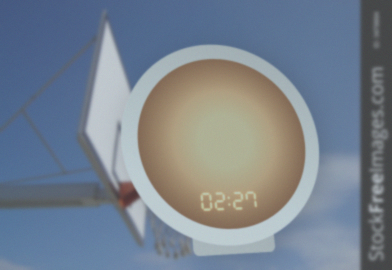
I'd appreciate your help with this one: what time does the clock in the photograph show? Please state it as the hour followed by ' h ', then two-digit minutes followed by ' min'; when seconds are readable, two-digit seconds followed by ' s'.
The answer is 2 h 27 min
